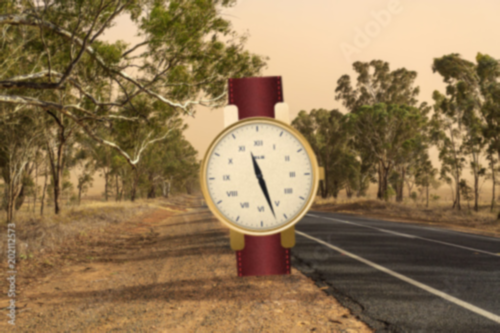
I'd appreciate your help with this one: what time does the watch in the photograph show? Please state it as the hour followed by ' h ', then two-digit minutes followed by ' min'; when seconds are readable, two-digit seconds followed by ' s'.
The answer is 11 h 27 min
